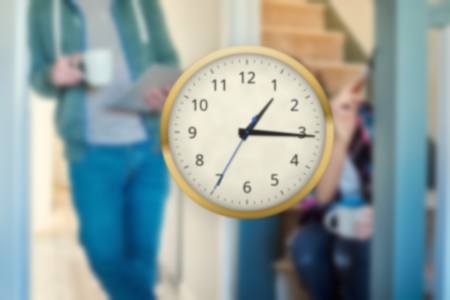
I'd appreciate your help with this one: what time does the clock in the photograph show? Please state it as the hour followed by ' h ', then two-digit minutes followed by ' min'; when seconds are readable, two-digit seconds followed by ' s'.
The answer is 1 h 15 min 35 s
